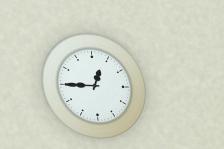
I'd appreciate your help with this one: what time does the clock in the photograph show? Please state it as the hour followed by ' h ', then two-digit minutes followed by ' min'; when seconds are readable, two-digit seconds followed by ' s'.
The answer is 12 h 45 min
